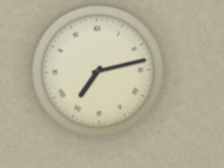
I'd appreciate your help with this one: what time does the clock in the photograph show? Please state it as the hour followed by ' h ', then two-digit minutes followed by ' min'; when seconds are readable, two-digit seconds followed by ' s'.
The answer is 7 h 13 min
